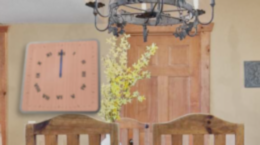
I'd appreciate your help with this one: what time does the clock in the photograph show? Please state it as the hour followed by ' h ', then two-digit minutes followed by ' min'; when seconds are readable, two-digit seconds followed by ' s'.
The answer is 12 h 00 min
